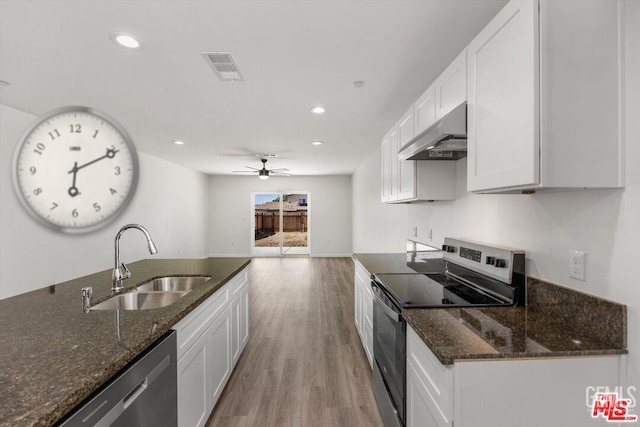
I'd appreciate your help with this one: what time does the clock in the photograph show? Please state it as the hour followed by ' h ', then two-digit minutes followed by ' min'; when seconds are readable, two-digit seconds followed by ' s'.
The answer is 6 h 11 min
